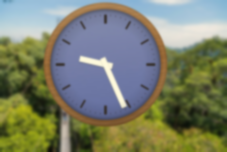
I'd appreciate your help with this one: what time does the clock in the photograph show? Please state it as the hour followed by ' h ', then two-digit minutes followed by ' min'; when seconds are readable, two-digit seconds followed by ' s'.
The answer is 9 h 26 min
